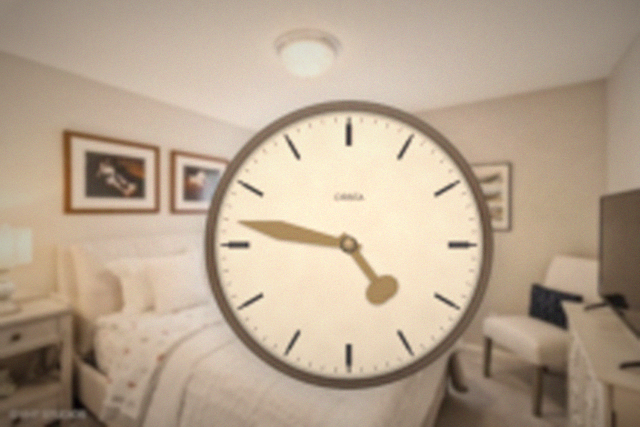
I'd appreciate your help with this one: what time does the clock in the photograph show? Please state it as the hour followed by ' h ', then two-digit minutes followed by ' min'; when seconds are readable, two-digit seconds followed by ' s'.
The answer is 4 h 47 min
